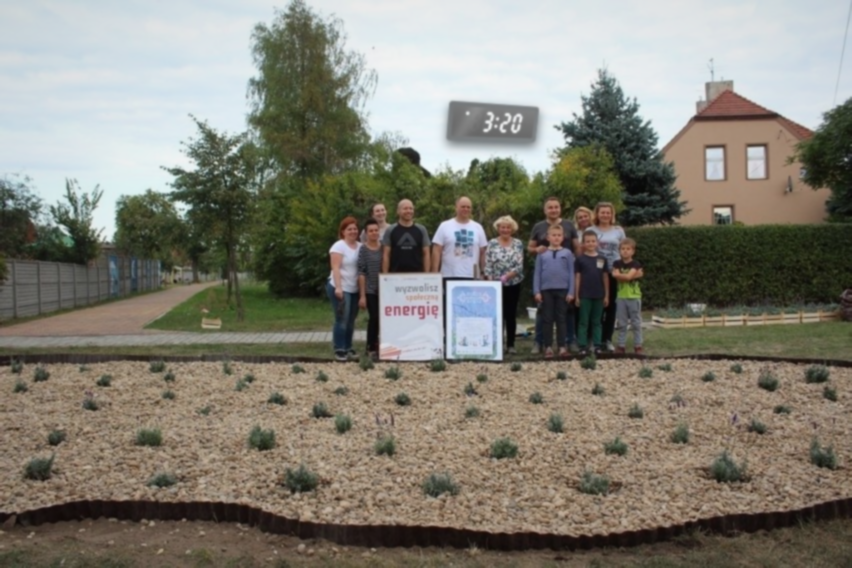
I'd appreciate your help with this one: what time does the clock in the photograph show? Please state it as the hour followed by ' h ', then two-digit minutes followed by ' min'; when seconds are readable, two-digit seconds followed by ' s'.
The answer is 3 h 20 min
